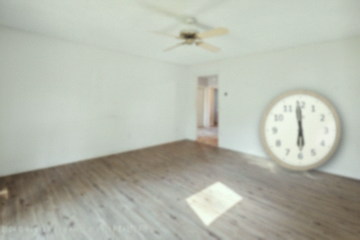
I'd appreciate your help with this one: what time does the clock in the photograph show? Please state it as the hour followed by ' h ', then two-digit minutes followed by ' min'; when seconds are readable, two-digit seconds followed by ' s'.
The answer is 5 h 59 min
